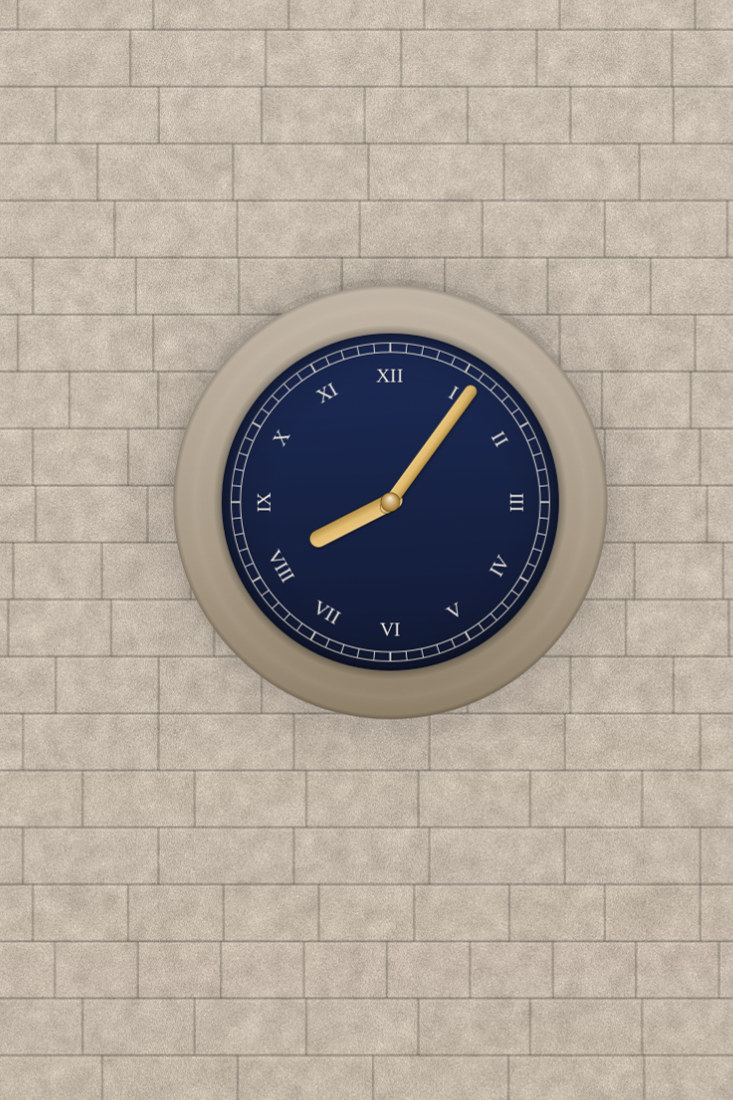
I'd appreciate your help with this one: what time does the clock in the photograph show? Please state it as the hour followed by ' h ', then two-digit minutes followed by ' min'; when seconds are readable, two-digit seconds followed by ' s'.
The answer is 8 h 06 min
